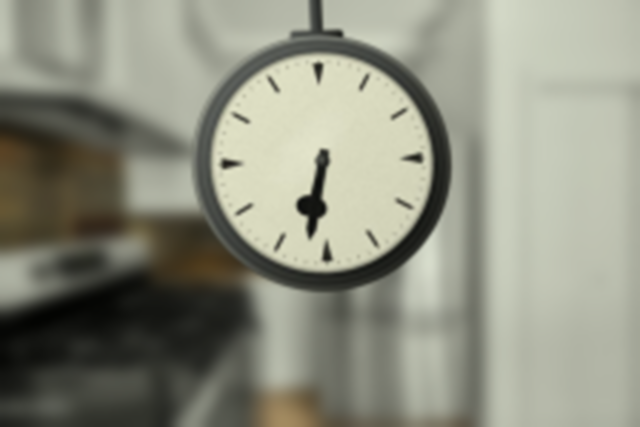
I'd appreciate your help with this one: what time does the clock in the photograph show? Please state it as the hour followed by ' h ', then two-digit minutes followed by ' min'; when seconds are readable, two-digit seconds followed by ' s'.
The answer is 6 h 32 min
